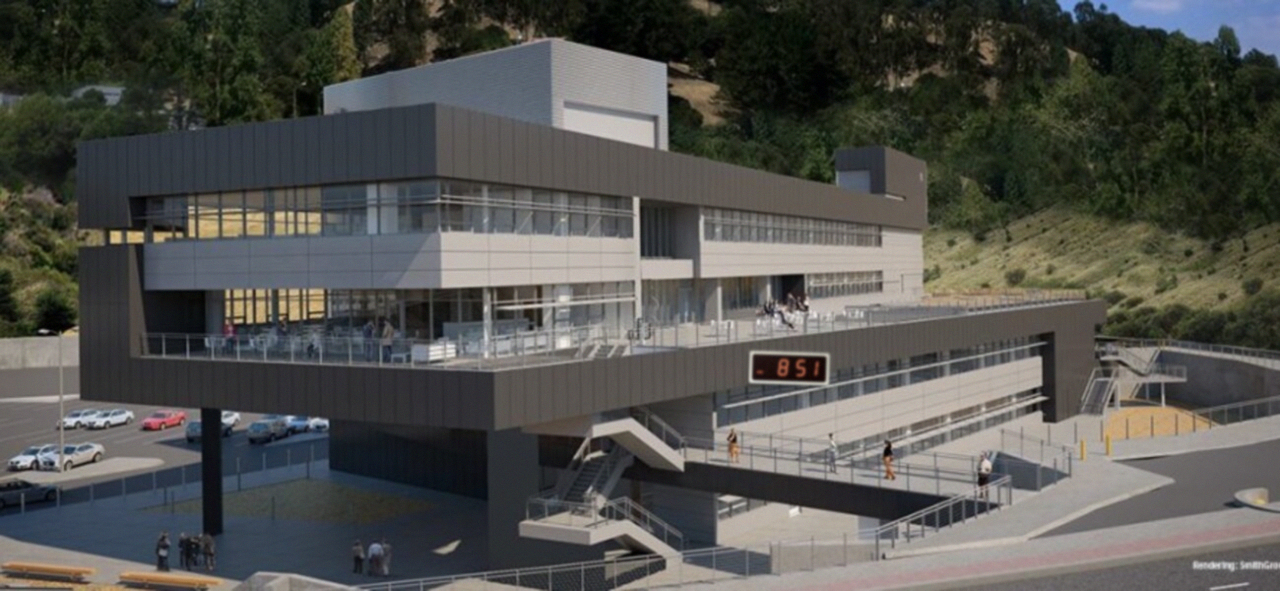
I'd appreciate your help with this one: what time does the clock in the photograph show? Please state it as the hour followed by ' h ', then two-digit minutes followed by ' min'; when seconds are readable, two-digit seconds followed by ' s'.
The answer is 8 h 51 min
